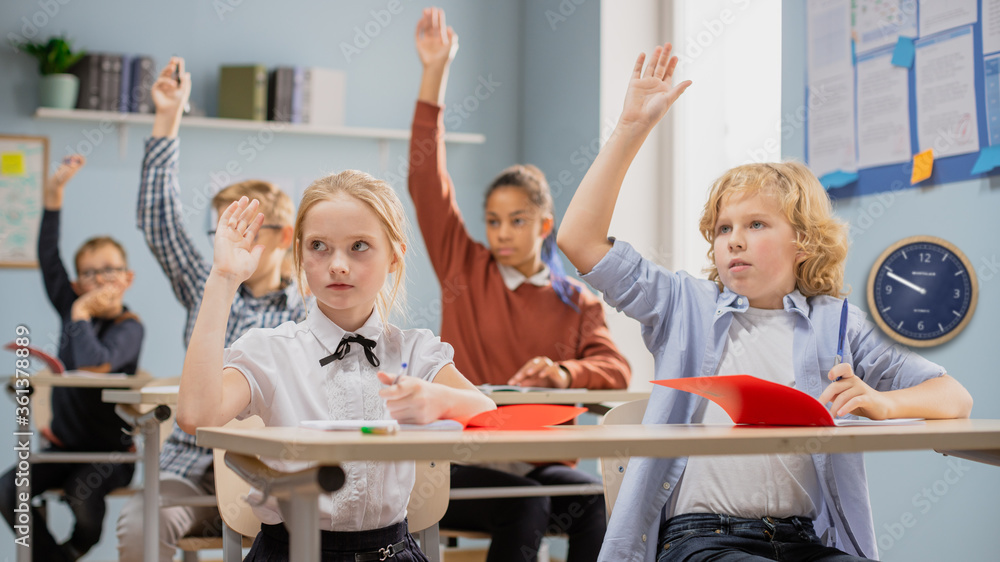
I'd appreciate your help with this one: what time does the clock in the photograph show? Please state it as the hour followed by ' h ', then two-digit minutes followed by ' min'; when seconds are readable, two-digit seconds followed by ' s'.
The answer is 9 h 49 min
